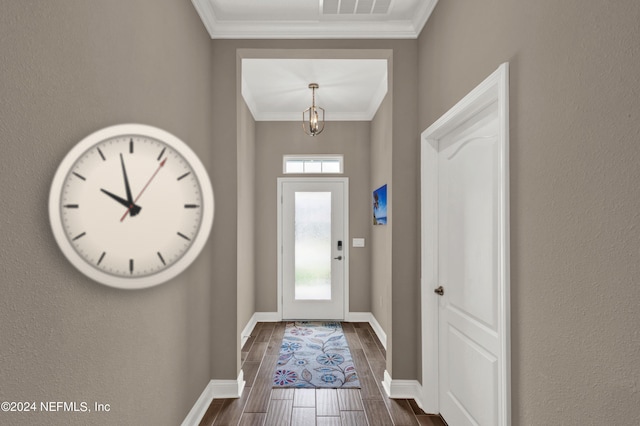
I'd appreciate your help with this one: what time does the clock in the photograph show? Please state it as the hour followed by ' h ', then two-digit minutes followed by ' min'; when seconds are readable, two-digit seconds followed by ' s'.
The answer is 9 h 58 min 06 s
